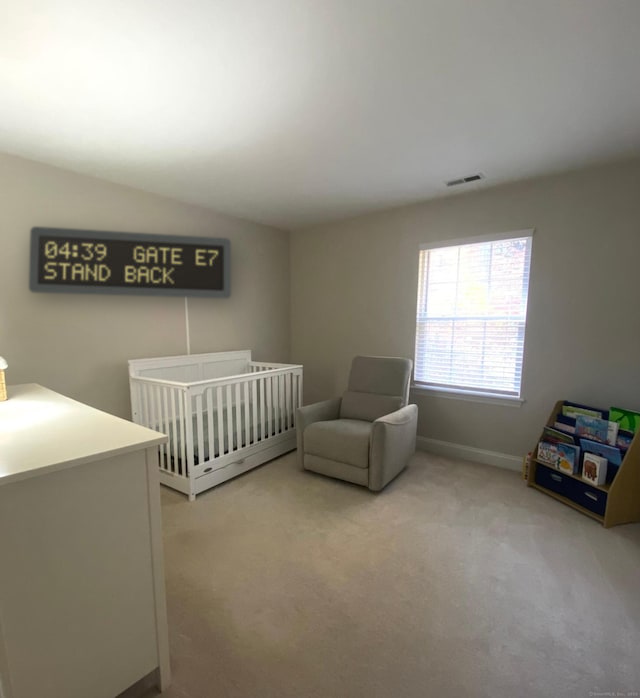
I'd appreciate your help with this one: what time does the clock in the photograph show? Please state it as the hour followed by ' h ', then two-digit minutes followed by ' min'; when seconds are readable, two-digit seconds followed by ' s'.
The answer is 4 h 39 min
